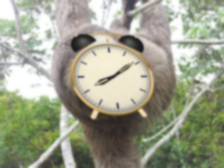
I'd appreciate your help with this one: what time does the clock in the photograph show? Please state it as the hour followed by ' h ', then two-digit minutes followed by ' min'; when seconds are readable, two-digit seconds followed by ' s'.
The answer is 8 h 09 min
